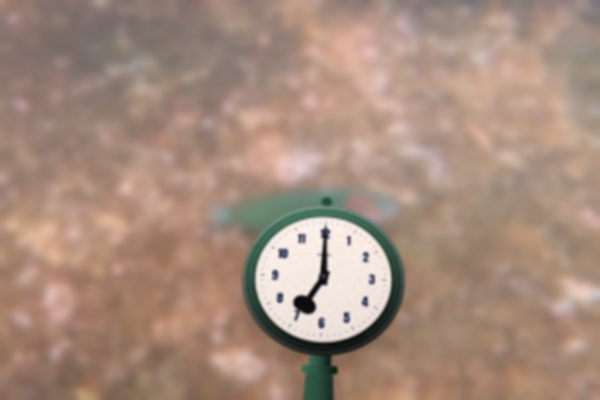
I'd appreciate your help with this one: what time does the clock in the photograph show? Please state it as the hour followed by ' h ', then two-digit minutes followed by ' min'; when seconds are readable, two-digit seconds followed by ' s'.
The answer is 7 h 00 min
